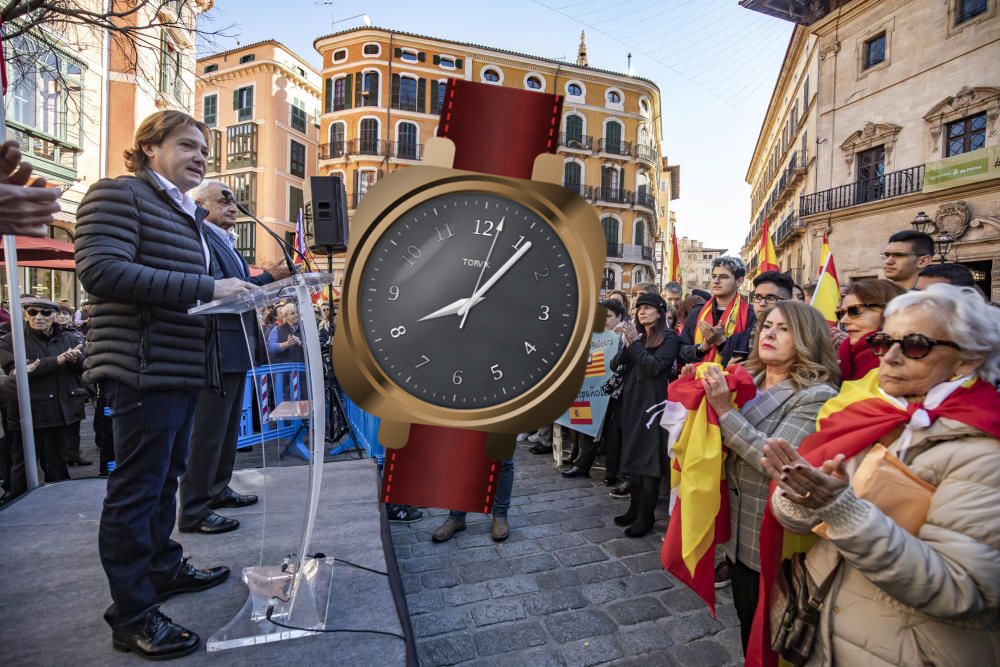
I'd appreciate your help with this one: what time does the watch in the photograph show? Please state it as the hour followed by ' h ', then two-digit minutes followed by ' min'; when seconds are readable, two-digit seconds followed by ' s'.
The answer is 8 h 06 min 02 s
